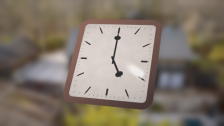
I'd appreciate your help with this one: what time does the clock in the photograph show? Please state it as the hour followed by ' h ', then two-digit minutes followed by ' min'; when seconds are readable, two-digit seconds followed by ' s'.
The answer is 5 h 00 min
